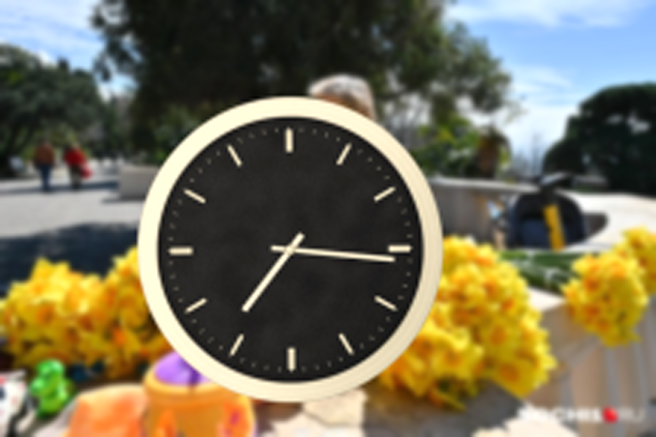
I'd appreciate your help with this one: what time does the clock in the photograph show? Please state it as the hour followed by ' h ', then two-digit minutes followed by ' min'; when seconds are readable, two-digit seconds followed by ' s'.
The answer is 7 h 16 min
